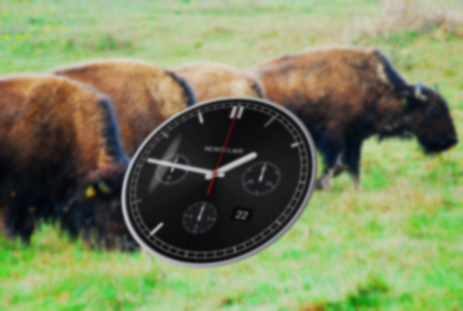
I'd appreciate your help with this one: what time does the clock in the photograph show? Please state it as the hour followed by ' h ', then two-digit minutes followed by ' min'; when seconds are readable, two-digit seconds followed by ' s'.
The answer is 1 h 46 min
